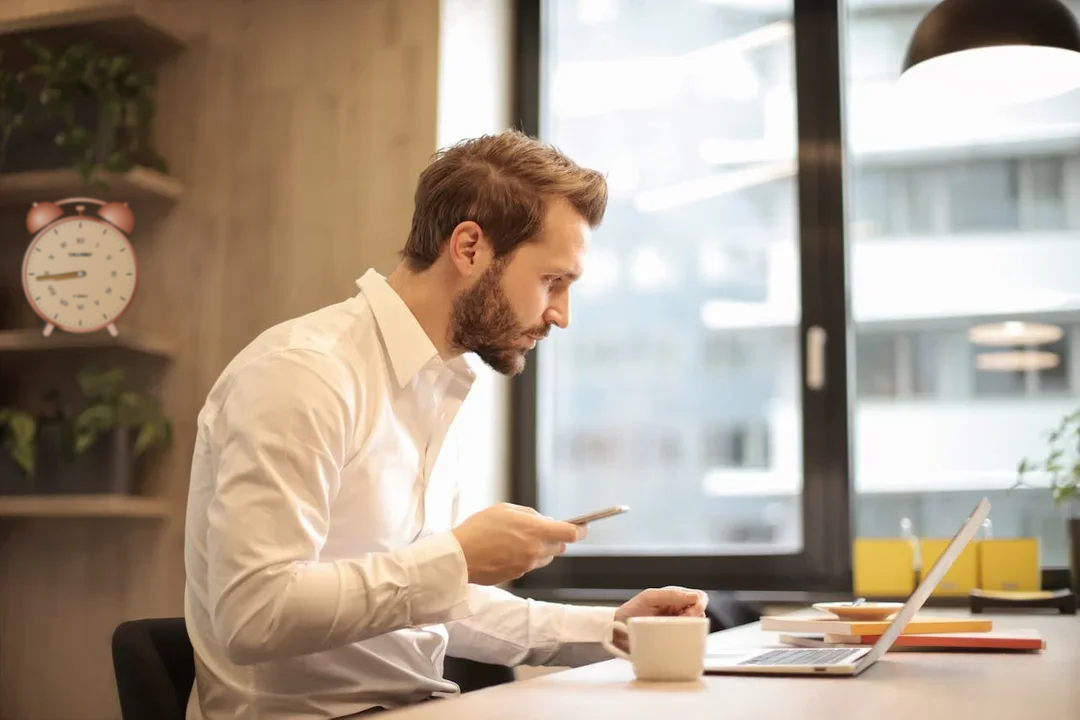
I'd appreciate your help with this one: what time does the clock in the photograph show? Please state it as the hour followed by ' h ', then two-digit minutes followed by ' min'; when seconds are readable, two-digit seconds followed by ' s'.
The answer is 8 h 44 min
